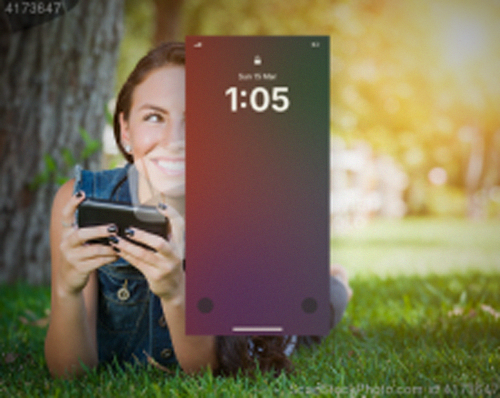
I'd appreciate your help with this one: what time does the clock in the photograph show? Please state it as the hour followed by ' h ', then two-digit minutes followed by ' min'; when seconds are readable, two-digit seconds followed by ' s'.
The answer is 1 h 05 min
